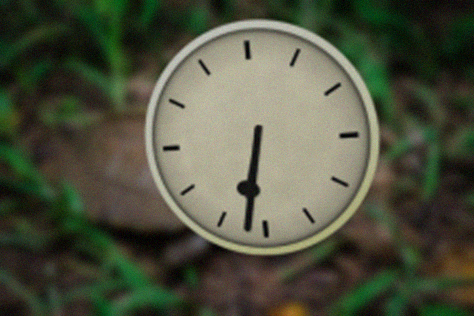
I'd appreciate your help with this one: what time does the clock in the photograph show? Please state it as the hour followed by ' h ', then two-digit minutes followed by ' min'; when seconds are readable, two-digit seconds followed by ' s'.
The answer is 6 h 32 min
